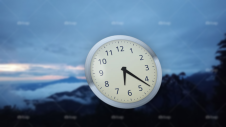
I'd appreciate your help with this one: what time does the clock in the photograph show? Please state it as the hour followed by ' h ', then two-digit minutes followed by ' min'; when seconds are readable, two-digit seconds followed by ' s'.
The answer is 6 h 22 min
